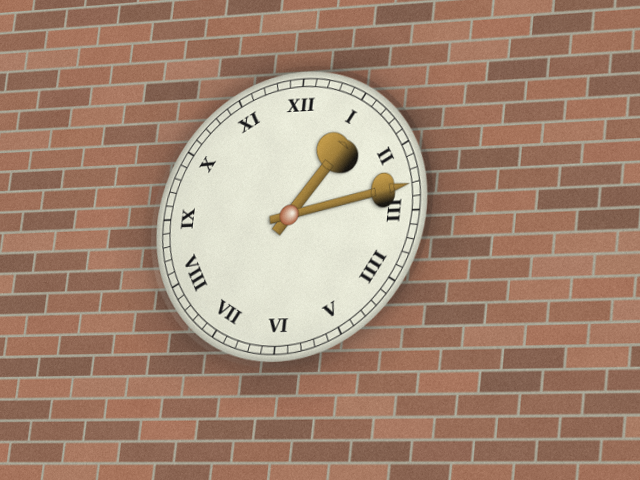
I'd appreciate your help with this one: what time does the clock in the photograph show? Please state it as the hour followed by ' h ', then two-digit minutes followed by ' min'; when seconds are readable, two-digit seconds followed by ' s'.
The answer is 1 h 13 min
